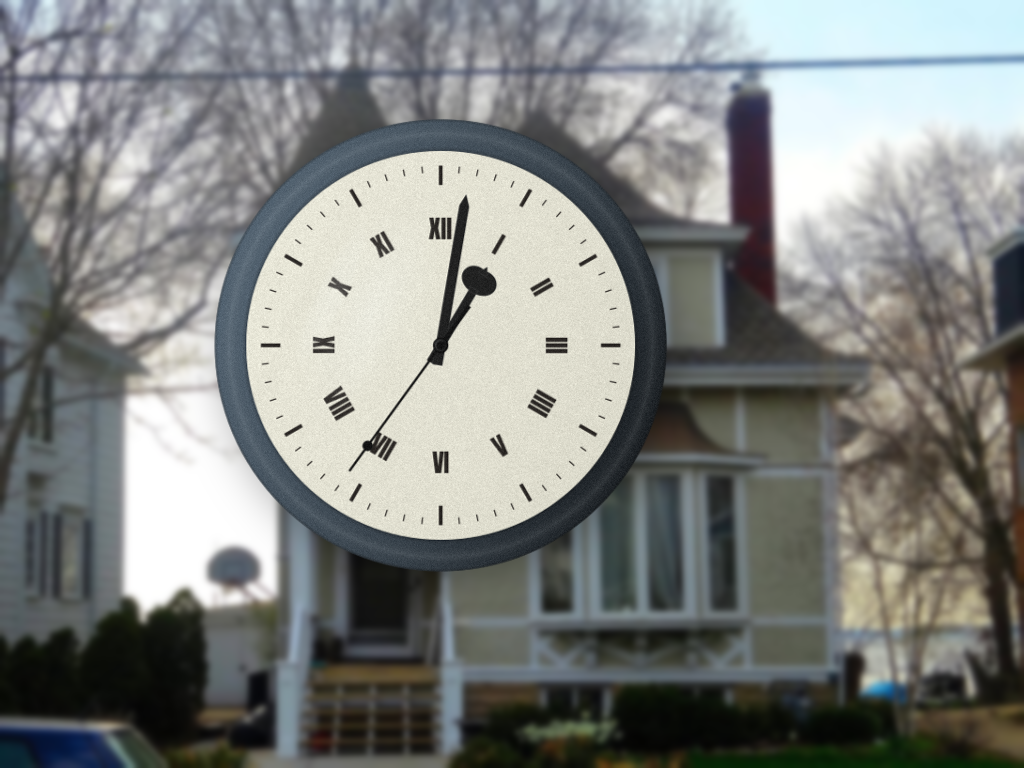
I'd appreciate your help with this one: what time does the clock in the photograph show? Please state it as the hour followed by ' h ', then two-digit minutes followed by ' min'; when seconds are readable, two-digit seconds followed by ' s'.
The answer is 1 h 01 min 36 s
